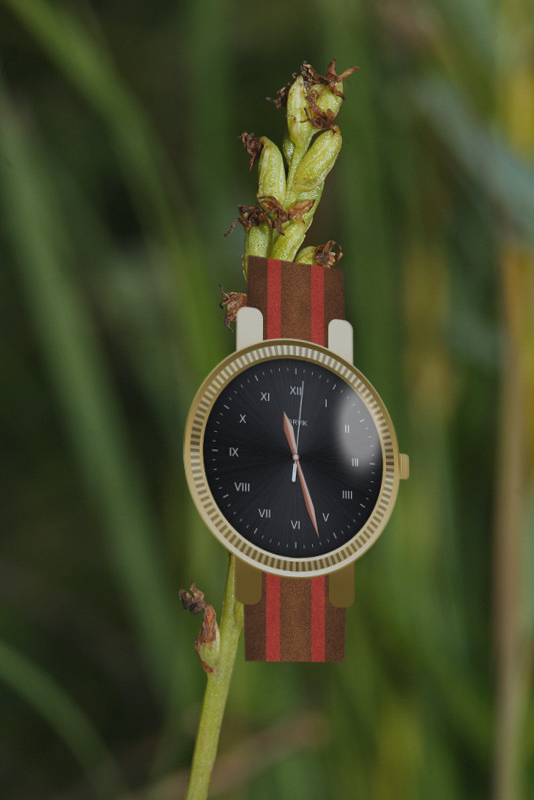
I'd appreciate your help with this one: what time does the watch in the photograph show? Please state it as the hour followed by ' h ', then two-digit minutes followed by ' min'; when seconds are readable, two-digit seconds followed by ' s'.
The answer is 11 h 27 min 01 s
